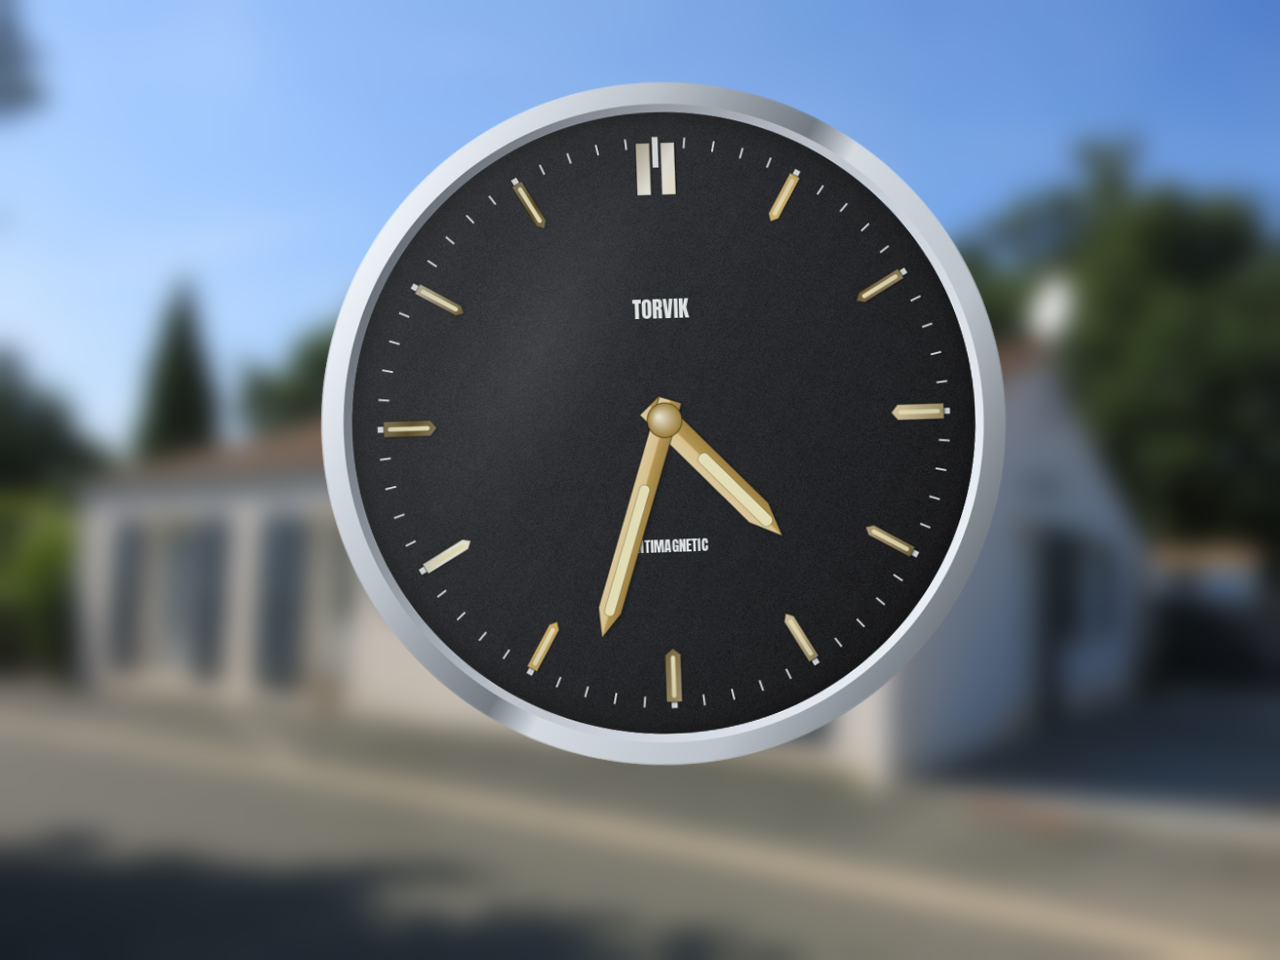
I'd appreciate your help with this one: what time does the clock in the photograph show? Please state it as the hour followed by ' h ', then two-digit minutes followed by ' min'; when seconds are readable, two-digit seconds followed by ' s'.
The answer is 4 h 33 min
